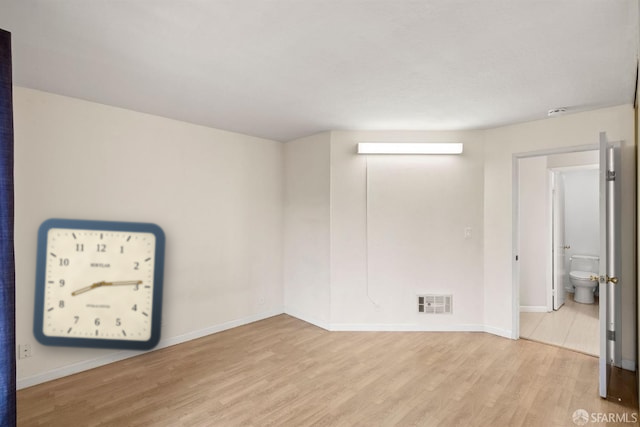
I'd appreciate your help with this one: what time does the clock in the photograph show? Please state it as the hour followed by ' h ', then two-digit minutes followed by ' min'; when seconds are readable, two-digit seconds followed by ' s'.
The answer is 8 h 14 min
